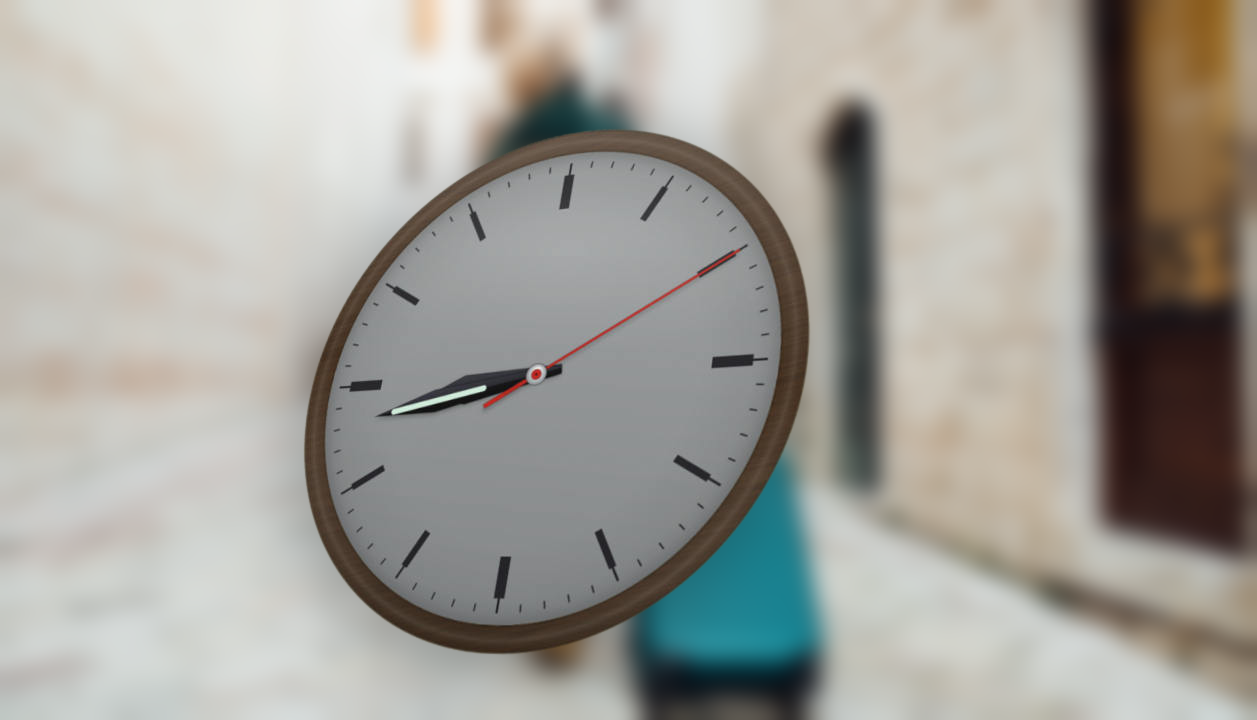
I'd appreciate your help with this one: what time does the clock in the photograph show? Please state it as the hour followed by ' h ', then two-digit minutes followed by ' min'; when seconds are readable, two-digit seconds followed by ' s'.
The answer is 8 h 43 min 10 s
